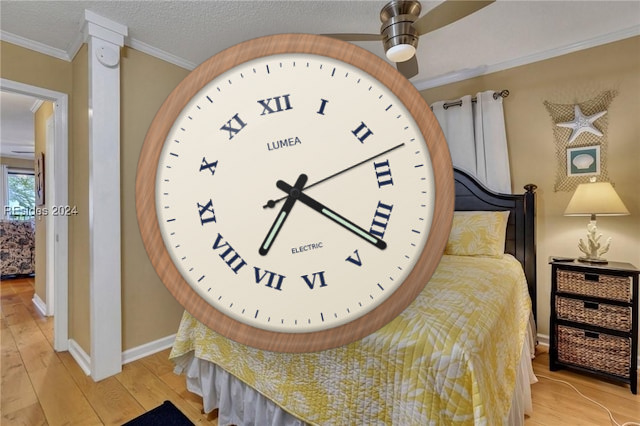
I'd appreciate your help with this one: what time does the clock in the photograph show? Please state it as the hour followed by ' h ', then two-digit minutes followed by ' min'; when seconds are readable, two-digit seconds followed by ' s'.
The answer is 7 h 22 min 13 s
